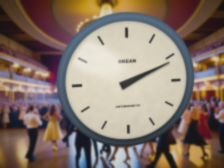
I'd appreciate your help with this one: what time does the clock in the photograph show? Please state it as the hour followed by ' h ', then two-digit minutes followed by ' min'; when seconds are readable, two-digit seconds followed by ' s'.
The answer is 2 h 11 min
